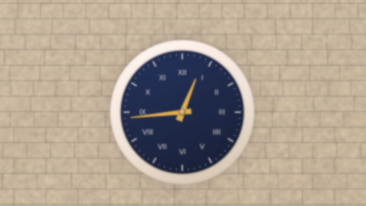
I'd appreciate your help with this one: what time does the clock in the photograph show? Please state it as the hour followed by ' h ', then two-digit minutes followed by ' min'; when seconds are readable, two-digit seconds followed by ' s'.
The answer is 12 h 44 min
